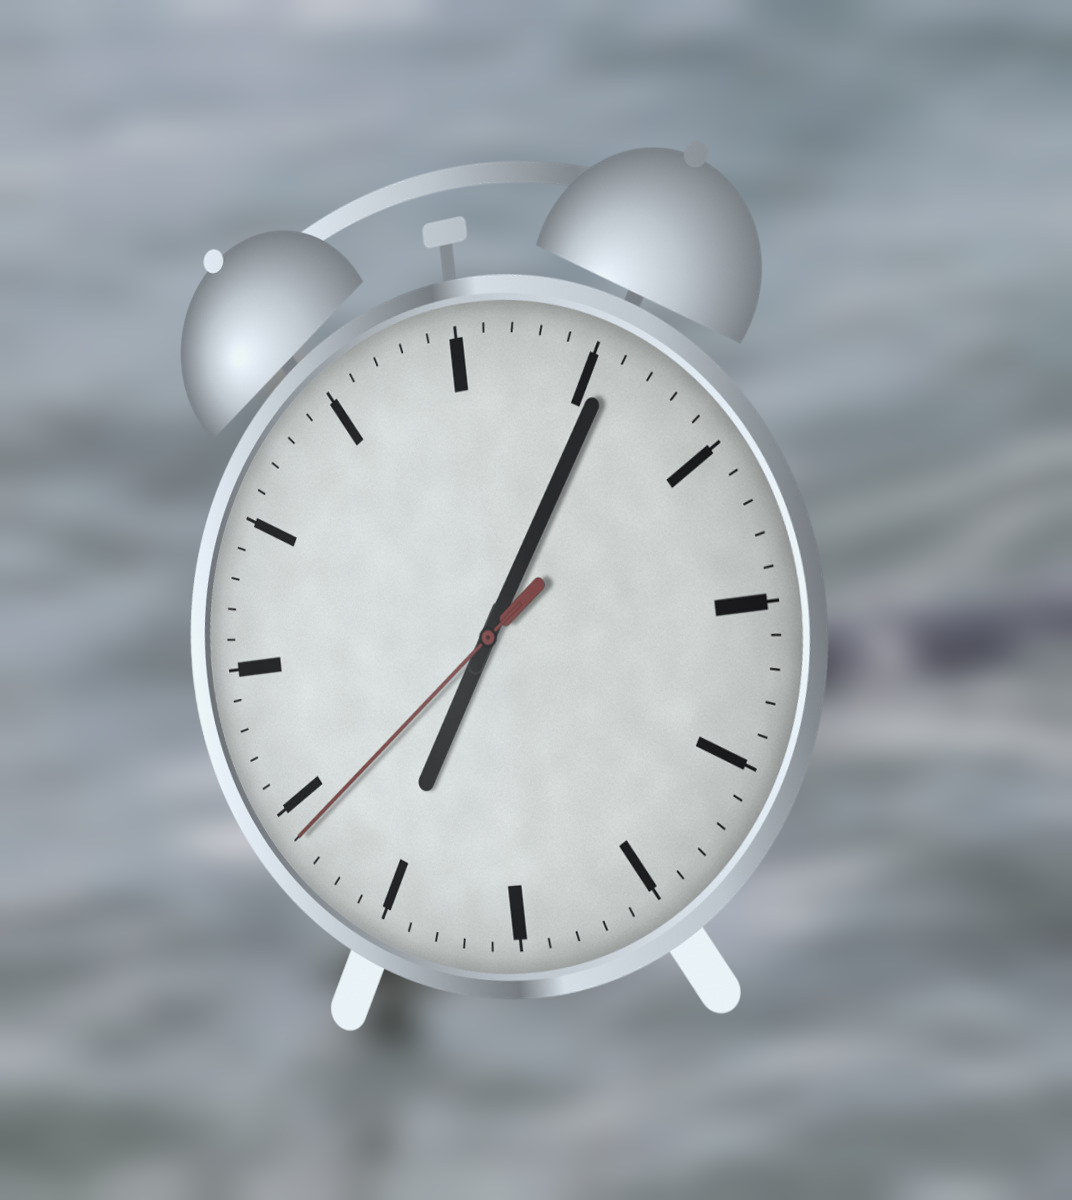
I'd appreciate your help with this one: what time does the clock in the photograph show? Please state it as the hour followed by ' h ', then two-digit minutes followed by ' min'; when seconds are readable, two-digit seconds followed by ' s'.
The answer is 7 h 05 min 39 s
